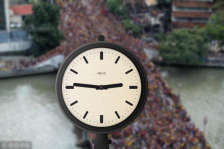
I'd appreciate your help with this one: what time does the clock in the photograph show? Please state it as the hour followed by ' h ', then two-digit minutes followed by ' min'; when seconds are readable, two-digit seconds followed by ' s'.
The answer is 2 h 46 min
